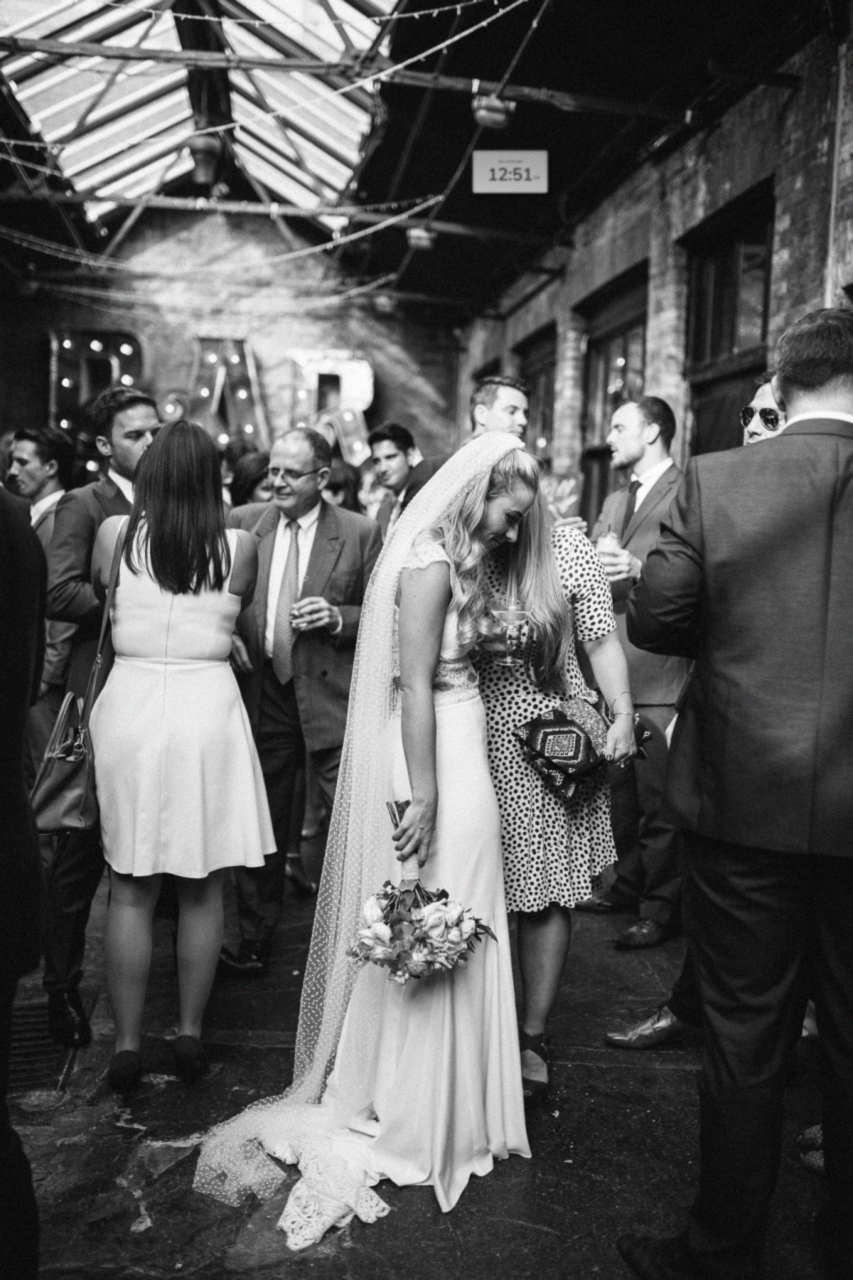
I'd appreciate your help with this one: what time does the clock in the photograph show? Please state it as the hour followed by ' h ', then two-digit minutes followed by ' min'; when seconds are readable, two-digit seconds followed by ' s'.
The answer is 12 h 51 min
